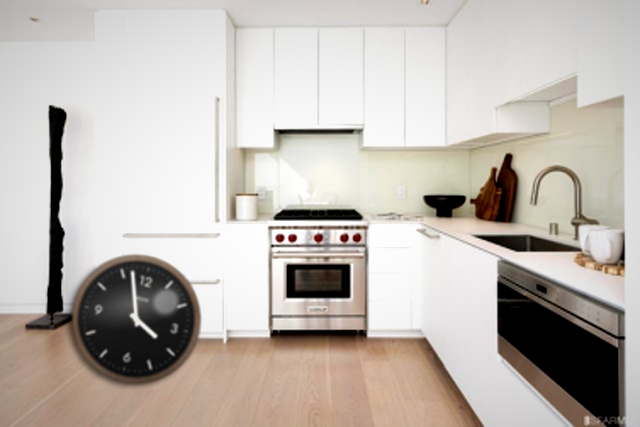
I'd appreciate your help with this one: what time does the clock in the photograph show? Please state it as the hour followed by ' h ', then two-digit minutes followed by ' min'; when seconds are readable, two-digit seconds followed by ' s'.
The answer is 3 h 57 min
